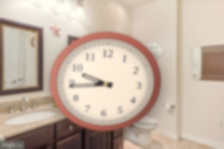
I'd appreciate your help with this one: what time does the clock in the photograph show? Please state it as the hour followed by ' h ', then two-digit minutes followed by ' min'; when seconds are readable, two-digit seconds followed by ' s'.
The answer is 9 h 44 min
